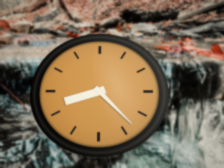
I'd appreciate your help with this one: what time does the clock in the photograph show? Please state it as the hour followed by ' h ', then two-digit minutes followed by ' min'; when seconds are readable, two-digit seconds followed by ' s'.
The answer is 8 h 23 min
